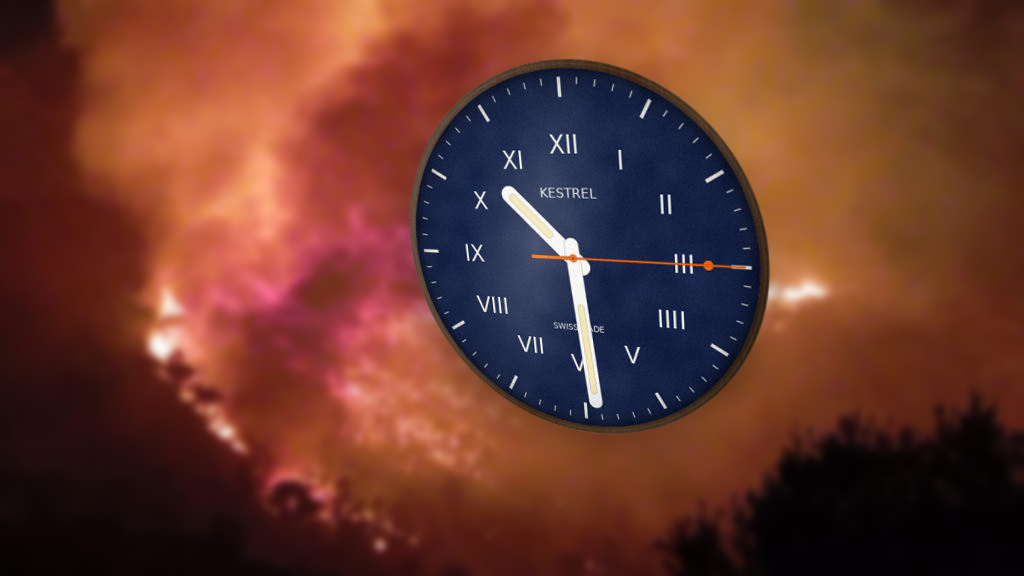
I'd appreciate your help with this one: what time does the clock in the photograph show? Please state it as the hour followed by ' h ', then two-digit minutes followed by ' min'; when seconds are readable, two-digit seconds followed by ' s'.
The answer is 10 h 29 min 15 s
